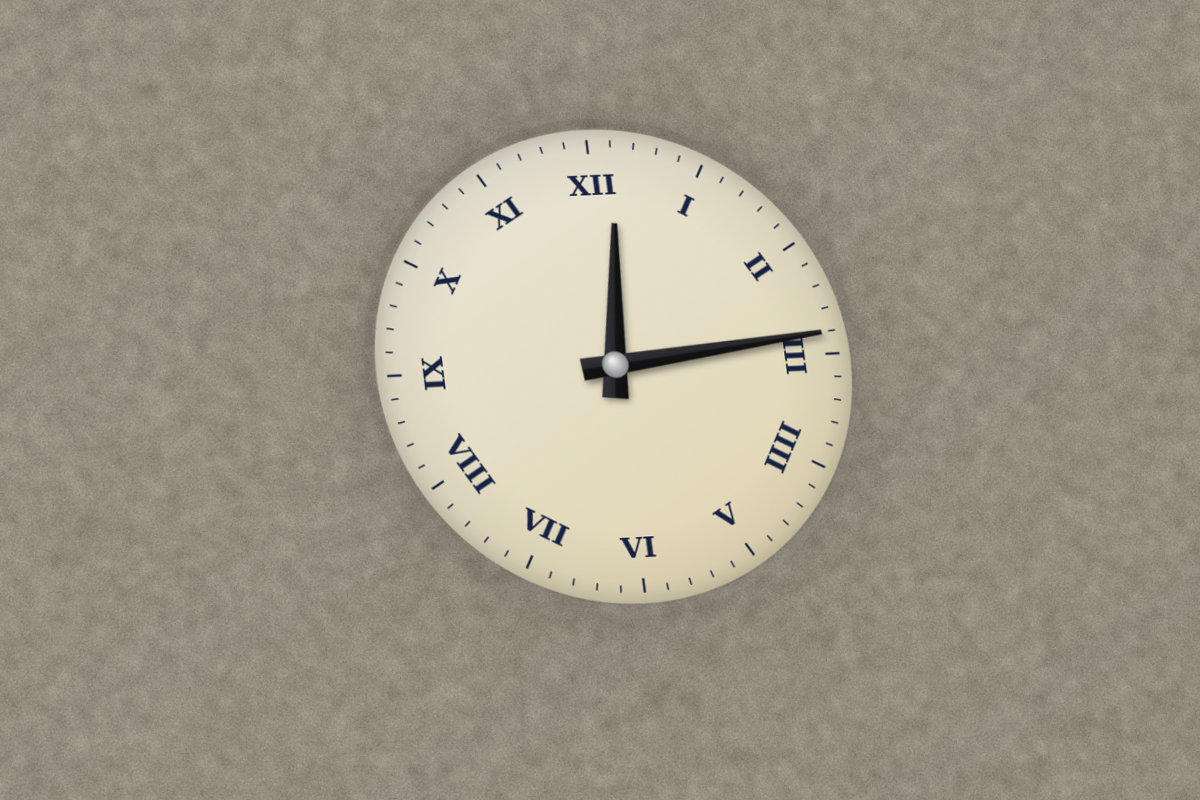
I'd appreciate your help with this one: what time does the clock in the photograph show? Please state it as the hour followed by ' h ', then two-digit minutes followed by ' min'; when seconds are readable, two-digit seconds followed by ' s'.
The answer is 12 h 14 min
